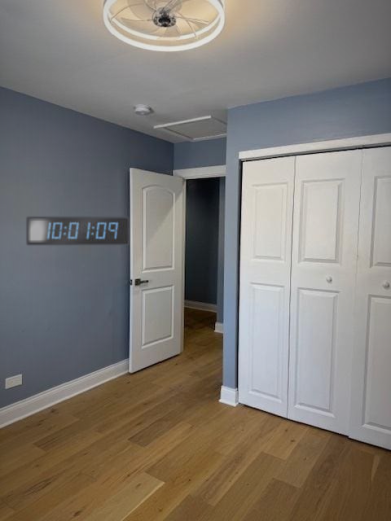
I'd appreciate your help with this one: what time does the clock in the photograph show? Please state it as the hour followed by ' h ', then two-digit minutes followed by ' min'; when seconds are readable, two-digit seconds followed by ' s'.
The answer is 10 h 01 min 09 s
